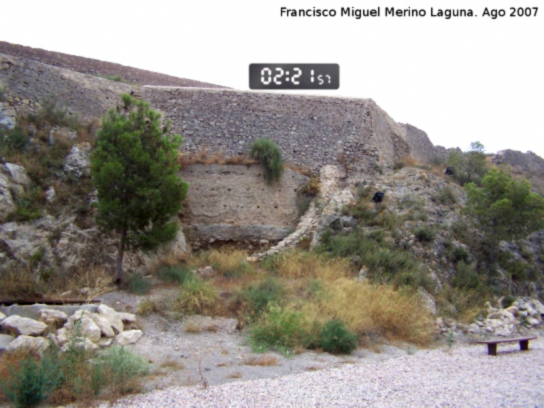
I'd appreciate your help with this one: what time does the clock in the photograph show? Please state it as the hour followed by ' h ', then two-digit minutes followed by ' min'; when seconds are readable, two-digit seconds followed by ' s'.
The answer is 2 h 21 min 57 s
